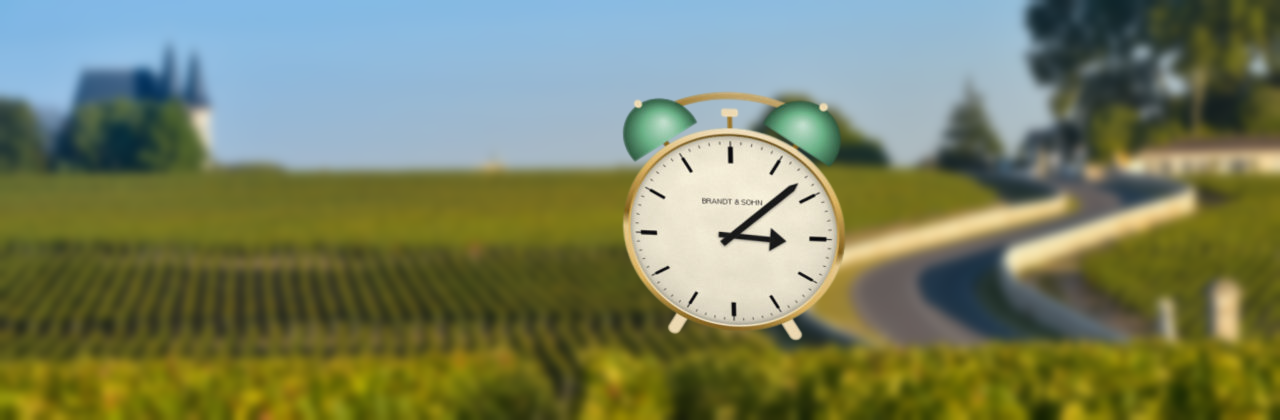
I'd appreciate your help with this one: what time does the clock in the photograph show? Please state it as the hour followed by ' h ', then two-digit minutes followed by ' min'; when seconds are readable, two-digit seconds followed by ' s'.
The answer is 3 h 08 min
